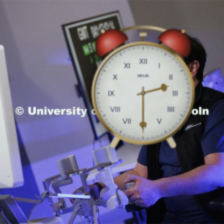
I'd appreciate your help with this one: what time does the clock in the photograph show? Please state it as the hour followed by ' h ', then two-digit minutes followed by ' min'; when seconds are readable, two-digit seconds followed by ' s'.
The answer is 2 h 30 min
